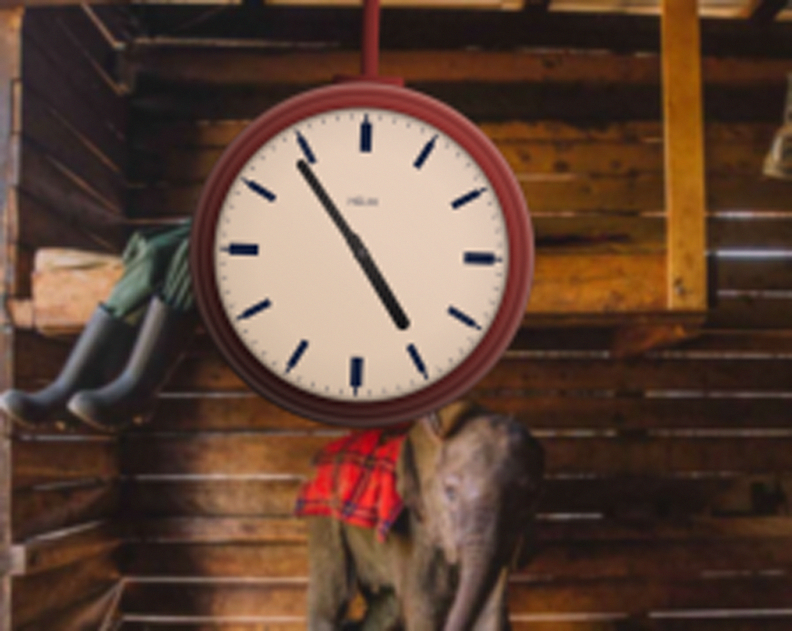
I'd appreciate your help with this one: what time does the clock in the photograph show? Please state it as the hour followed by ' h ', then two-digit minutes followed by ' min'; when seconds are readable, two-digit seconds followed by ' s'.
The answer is 4 h 54 min
